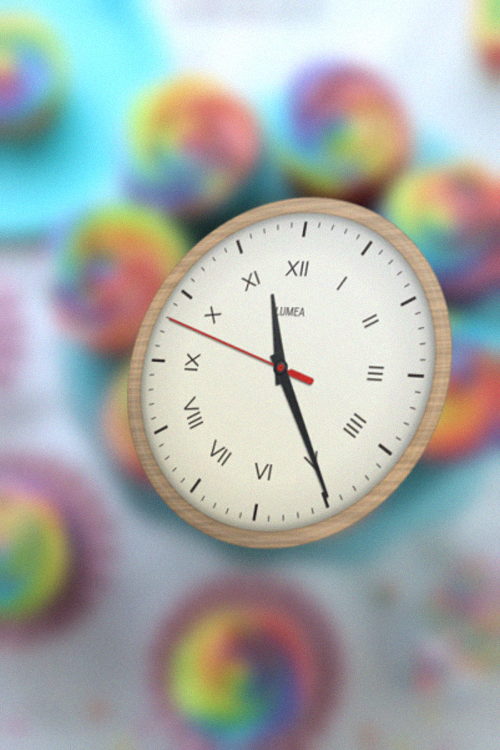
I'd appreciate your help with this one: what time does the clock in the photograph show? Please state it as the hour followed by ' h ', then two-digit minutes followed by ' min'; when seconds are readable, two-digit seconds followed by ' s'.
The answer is 11 h 24 min 48 s
